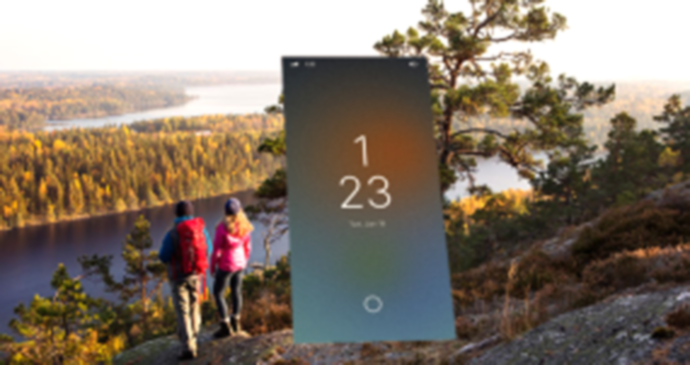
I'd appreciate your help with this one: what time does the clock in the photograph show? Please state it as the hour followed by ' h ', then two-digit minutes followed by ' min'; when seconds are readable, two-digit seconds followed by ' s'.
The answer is 1 h 23 min
